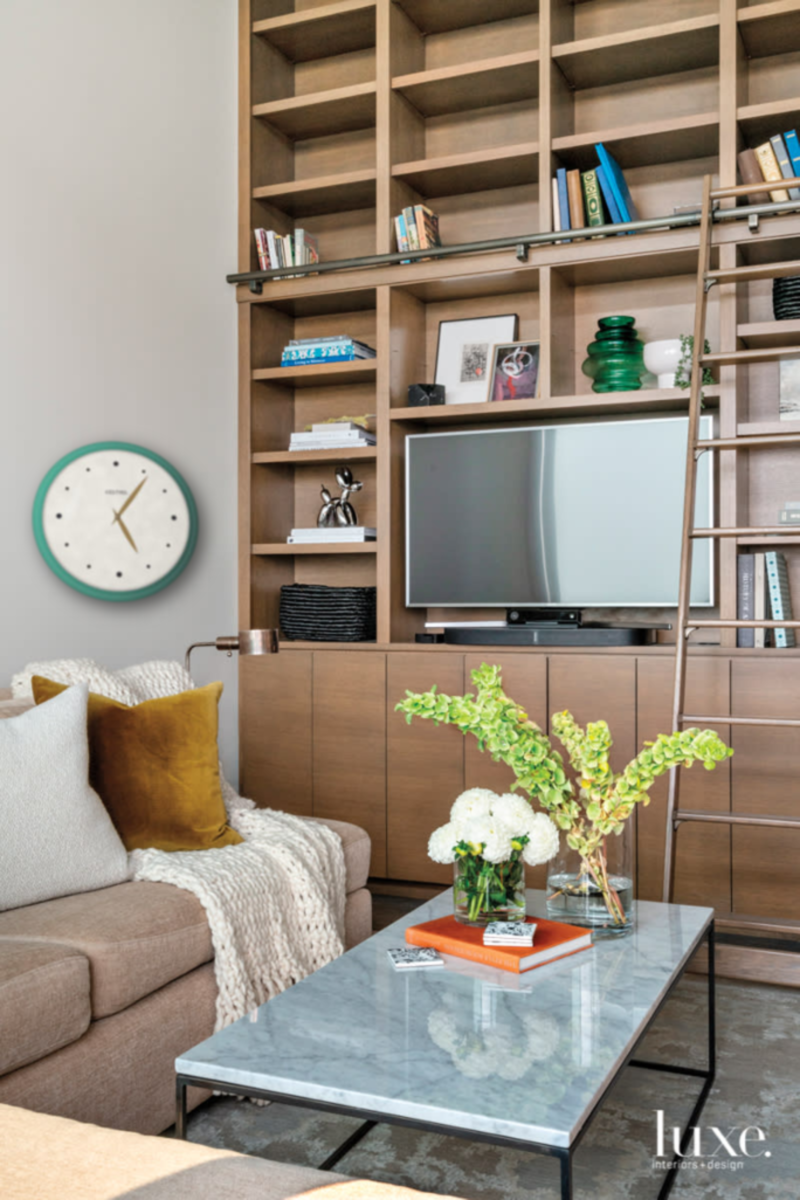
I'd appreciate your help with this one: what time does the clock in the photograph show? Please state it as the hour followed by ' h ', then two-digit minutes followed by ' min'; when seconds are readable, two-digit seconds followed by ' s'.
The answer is 5 h 06 min
